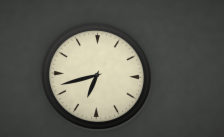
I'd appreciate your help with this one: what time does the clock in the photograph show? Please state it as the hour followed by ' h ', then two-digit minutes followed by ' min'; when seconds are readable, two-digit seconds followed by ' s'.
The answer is 6 h 42 min
